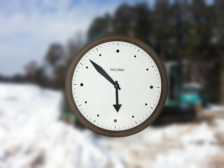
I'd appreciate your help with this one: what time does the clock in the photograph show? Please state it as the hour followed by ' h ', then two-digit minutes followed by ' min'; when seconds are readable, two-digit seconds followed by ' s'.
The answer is 5 h 52 min
